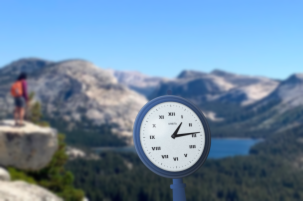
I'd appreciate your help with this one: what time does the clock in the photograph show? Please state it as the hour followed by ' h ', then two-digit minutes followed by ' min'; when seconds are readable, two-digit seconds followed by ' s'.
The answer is 1 h 14 min
